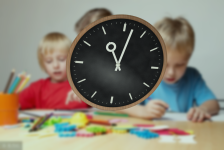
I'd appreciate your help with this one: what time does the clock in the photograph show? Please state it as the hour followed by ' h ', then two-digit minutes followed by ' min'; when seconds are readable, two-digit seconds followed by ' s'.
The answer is 11 h 02 min
